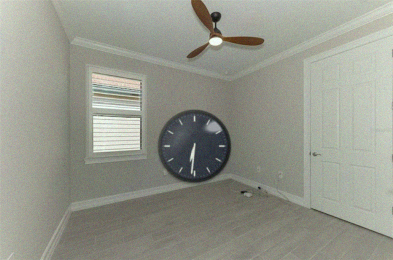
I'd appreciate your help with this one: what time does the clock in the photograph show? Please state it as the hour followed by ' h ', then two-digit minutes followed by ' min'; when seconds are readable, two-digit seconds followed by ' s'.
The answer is 6 h 31 min
